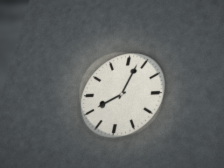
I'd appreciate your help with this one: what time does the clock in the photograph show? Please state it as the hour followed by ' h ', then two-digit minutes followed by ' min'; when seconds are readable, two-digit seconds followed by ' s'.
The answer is 8 h 03 min
